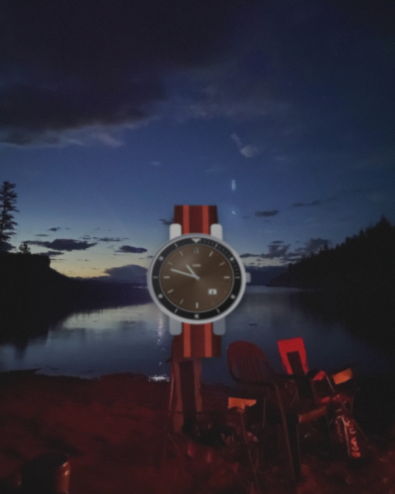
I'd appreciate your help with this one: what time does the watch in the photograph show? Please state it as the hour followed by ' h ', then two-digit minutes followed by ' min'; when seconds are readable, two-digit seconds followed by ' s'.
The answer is 10 h 48 min
